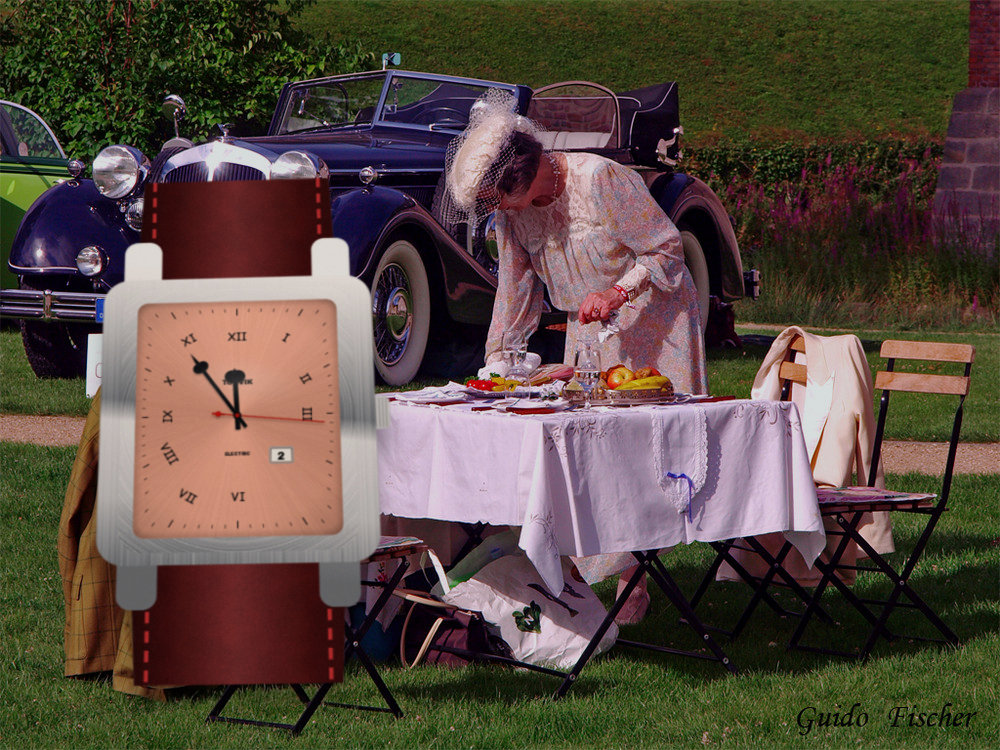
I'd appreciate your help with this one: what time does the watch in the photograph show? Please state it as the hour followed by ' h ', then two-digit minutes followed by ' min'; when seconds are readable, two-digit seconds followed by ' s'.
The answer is 11 h 54 min 16 s
